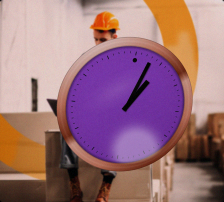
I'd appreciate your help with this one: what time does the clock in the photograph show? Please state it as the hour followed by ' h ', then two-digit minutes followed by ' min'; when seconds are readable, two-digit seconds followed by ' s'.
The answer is 1 h 03 min
